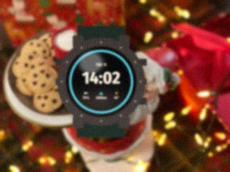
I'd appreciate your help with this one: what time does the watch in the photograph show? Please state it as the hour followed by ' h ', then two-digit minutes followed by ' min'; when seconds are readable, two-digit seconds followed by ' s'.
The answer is 14 h 02 min
